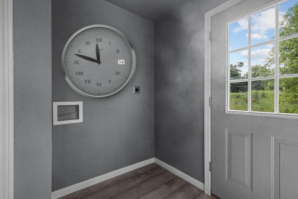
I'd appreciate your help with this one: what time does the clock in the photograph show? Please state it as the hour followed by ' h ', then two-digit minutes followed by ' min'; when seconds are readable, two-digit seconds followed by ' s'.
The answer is 11 h 48 min
